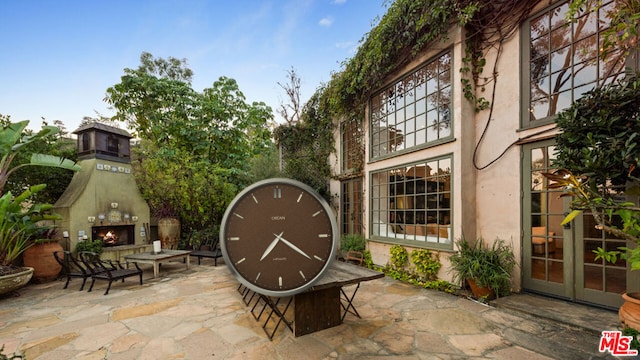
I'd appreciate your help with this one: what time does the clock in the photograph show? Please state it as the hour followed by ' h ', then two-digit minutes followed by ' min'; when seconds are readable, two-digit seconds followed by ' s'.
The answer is 7 h 21 min
